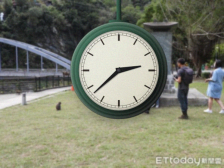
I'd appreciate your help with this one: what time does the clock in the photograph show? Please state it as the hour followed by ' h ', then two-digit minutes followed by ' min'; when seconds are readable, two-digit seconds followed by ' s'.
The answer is 2 h 38 min
